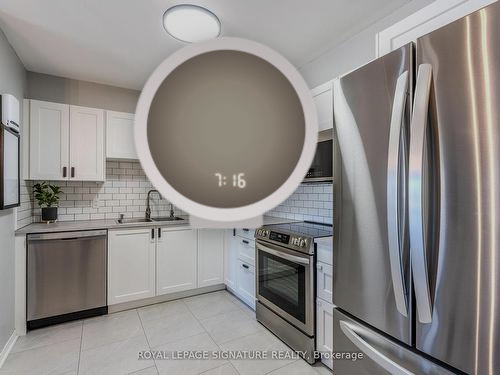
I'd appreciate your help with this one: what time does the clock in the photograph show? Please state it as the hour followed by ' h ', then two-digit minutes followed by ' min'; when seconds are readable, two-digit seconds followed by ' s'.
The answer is 7 h 16 min
